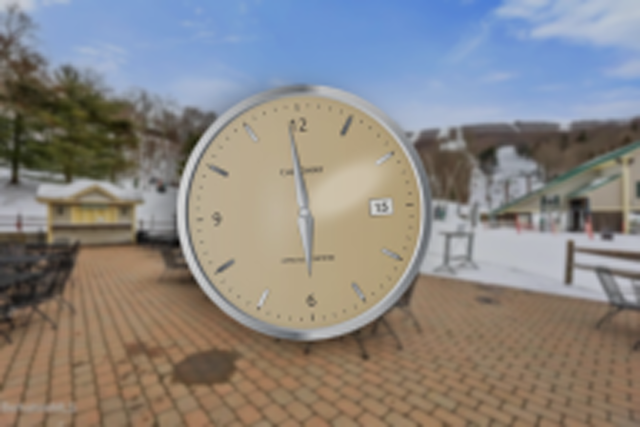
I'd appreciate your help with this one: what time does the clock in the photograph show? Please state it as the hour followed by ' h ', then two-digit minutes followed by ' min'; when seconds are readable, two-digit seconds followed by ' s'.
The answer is 5 h 59 min
